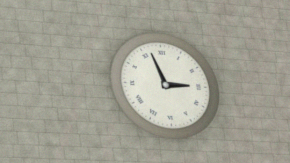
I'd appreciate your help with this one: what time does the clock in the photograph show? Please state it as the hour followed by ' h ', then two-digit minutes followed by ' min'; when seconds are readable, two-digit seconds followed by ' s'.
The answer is 2 h 57 min
